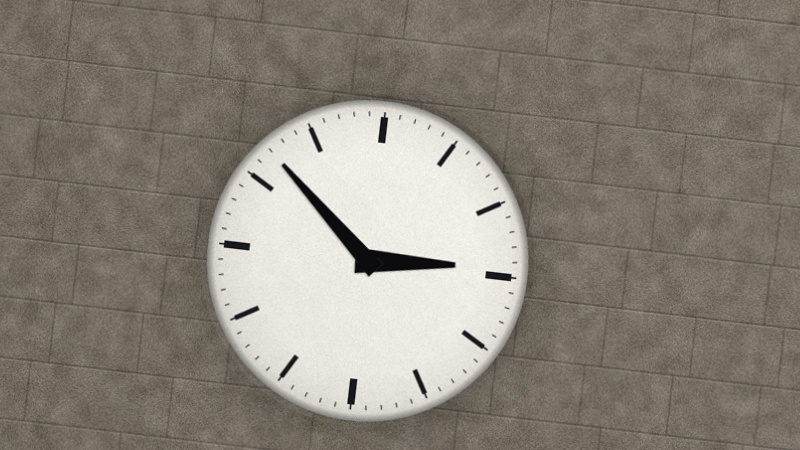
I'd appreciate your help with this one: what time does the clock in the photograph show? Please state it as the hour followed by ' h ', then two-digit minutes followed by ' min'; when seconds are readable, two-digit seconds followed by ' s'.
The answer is 2 h 52 min
